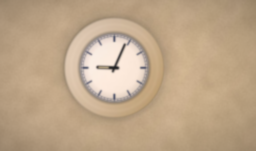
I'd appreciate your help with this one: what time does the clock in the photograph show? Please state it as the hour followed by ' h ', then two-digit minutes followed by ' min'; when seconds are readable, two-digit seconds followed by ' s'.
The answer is 9 h 04 min
